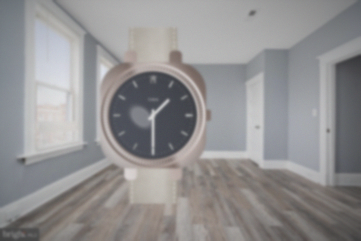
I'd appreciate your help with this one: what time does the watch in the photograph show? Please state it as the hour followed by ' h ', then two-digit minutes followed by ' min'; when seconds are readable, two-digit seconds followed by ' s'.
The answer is 1 h 30 min
